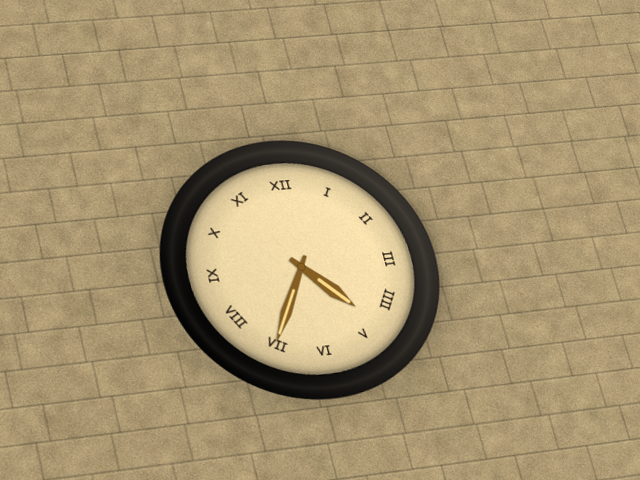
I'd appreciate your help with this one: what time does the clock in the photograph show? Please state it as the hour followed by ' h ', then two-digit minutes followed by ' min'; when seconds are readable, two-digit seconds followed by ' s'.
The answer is 4 h 35 min
